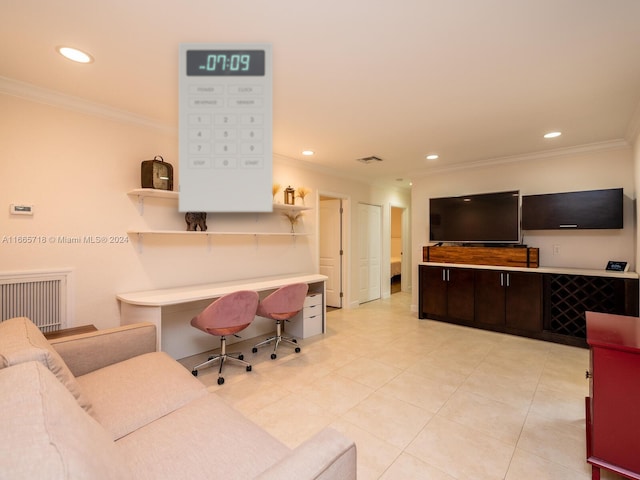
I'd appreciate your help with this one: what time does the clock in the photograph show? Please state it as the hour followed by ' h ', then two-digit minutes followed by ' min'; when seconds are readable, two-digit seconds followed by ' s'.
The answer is 7 h 09 min
